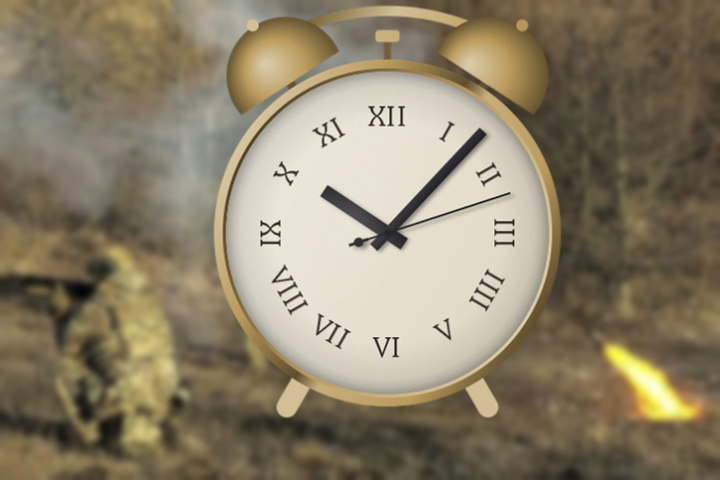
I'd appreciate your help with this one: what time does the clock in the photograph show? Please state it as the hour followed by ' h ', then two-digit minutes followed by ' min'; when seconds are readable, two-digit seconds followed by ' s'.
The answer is 10 h 07 min 12 s
